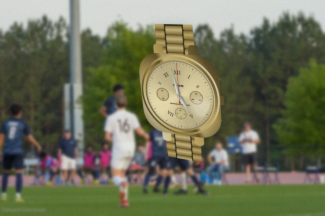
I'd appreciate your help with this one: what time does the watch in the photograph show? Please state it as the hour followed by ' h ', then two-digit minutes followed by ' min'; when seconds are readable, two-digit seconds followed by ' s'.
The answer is 4 h 58 min
